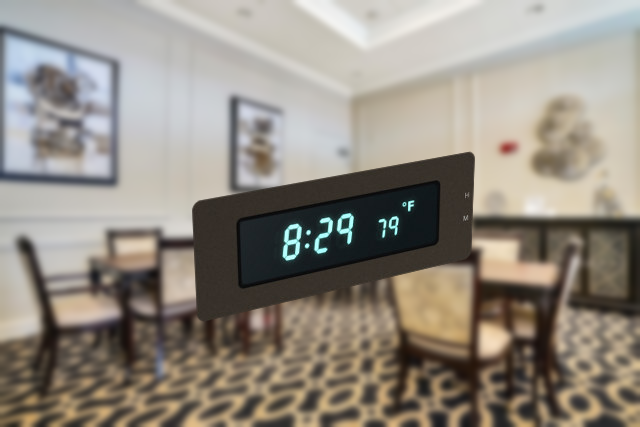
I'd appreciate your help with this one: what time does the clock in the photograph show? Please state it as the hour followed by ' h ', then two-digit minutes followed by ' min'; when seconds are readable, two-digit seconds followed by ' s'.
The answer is 8 h 29 min
